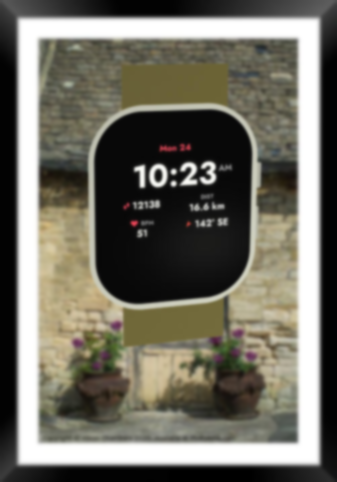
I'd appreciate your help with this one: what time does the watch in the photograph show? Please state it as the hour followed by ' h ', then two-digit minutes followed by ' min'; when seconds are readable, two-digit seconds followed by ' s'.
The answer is 10 h 23 min
